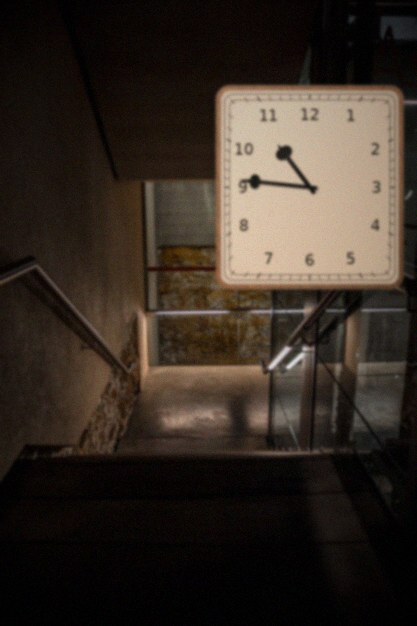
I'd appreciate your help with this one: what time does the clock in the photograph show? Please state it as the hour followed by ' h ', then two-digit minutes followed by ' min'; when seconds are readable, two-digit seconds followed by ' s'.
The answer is 10 h 46 min
